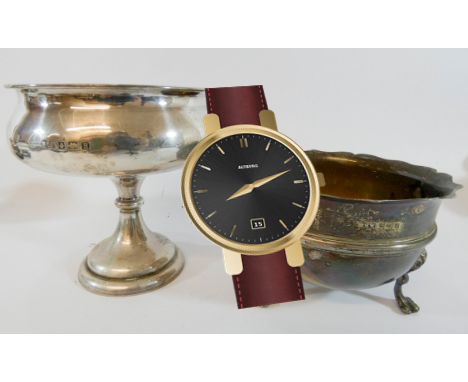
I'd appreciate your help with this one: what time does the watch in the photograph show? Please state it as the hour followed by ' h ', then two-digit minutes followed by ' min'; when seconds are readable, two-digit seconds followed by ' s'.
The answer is 8 h 12 min
